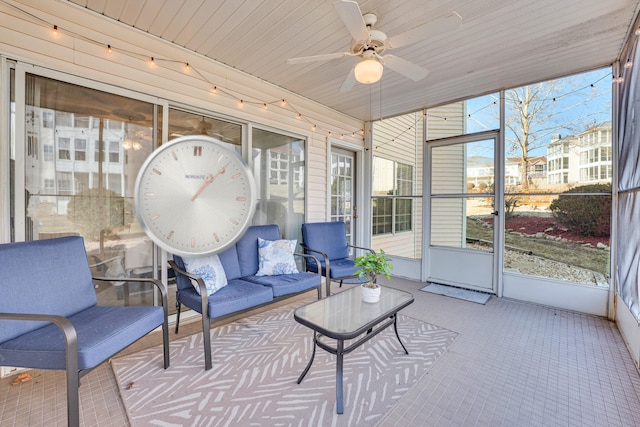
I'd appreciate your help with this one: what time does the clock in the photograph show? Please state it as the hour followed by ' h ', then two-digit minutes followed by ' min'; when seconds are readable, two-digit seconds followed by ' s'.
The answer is 1 h 07 min
